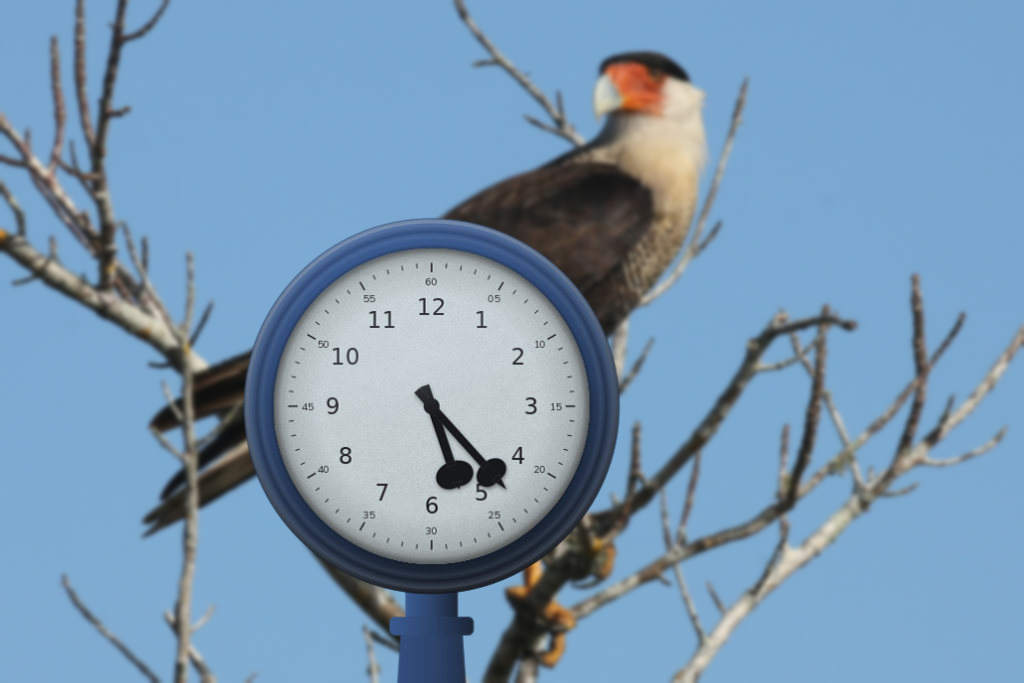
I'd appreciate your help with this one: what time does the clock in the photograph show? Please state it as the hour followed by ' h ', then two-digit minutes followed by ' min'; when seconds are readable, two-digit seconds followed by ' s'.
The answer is 5 h 23 min
